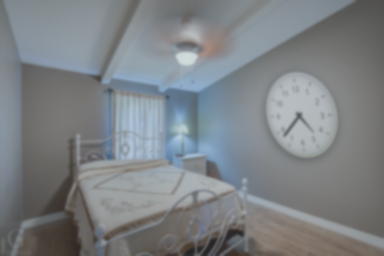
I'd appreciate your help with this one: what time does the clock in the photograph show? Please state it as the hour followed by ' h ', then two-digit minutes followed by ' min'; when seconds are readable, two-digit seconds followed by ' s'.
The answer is 4 h 38 min
